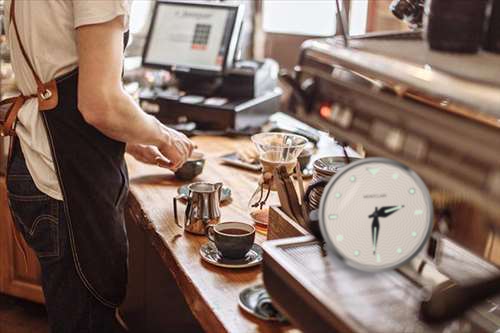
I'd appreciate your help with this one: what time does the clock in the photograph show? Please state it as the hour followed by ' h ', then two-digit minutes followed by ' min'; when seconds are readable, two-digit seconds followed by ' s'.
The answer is 2 h 31 min
